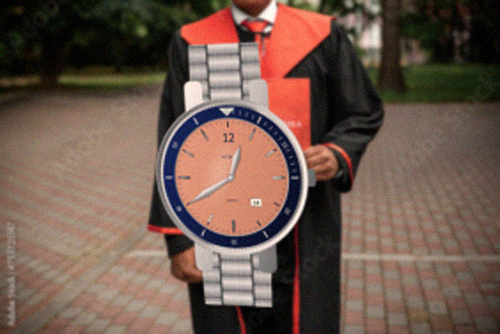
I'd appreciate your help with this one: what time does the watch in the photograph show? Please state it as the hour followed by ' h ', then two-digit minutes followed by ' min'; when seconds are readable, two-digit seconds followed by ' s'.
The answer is 12 h 40 min
